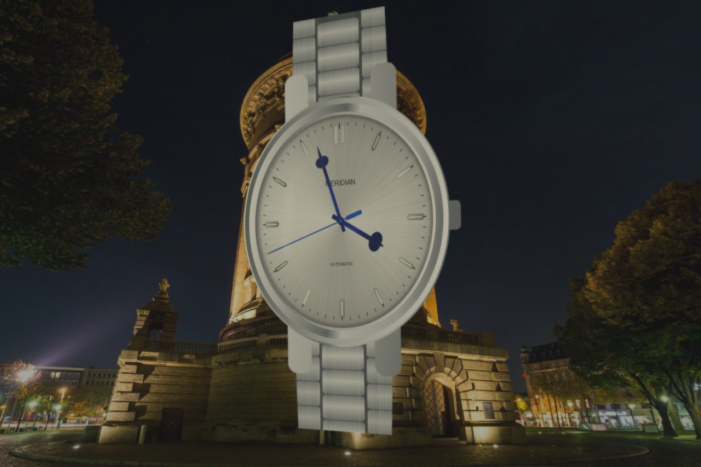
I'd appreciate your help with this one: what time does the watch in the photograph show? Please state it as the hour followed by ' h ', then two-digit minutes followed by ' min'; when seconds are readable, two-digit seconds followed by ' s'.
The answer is 3 h 56 min 42 s
